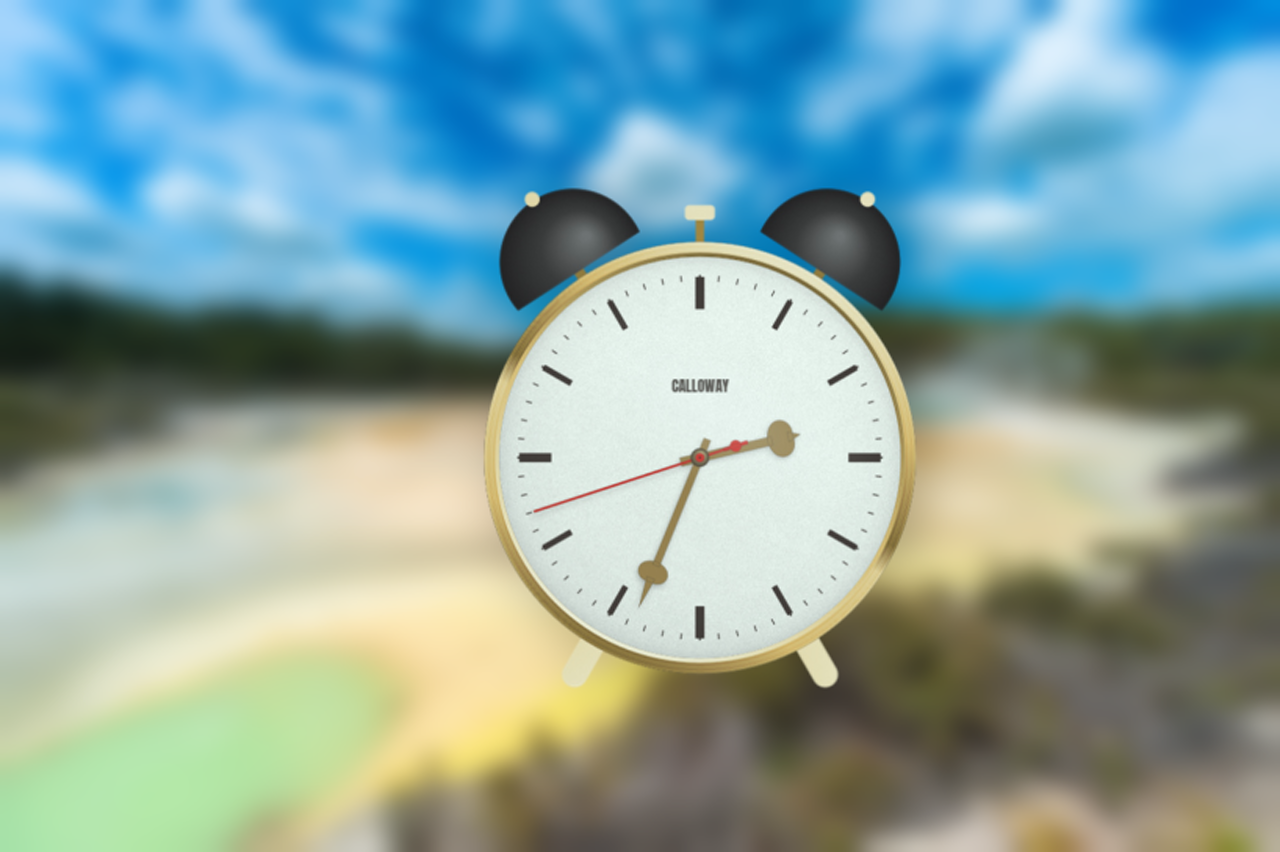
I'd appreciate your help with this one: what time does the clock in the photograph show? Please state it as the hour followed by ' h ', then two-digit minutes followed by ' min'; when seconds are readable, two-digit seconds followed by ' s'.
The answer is 2 h 33 min 42 s
